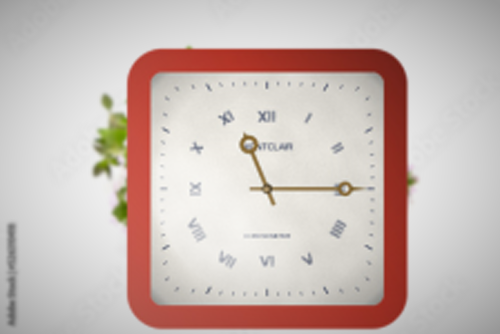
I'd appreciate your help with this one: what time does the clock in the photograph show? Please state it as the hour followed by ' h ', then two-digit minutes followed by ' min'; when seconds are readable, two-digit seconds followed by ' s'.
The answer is 11 h 15 min
